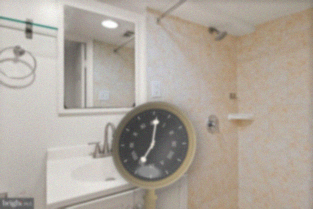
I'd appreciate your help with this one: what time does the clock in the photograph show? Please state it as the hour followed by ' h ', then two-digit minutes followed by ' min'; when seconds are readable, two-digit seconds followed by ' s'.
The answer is 7 h 01 min
